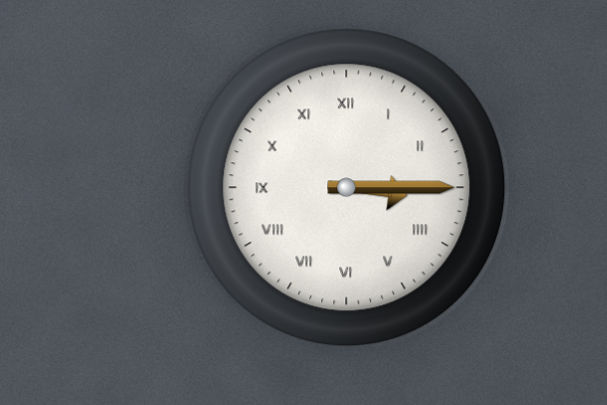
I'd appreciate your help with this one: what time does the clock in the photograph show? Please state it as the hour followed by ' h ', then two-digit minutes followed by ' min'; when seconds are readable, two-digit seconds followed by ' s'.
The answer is 3 h 15 min
